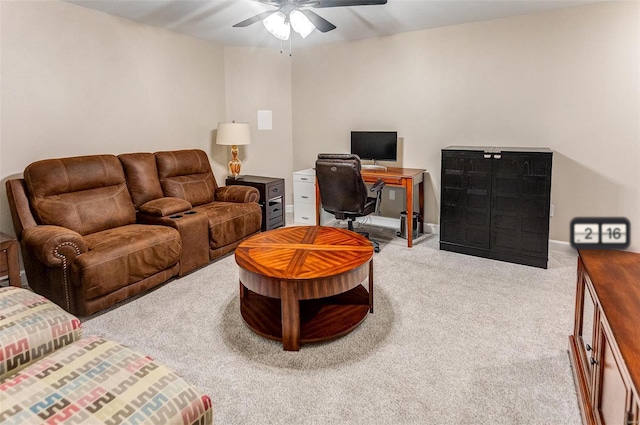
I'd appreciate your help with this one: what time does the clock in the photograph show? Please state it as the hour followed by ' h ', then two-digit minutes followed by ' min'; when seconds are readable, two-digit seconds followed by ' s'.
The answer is 2 h 16 min
